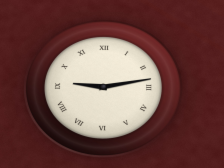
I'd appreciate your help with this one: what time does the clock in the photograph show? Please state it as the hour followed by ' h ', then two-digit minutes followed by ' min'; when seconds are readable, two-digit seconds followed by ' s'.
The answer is 9 h 13 min
